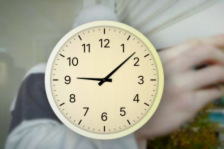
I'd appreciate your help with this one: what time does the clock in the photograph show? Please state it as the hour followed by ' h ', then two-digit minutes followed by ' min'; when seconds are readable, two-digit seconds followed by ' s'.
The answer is 9 h 08 min
